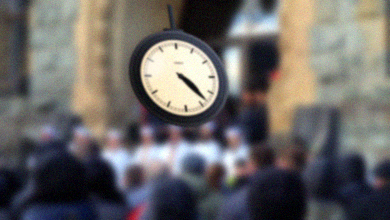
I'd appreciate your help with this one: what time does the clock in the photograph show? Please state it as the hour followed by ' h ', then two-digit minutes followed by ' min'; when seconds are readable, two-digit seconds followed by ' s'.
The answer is 4 h 23 min
